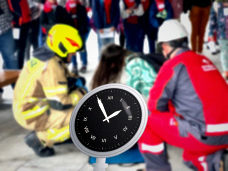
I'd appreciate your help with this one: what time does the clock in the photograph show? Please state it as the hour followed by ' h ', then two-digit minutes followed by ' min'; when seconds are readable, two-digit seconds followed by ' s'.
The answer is 1 h 55 min
